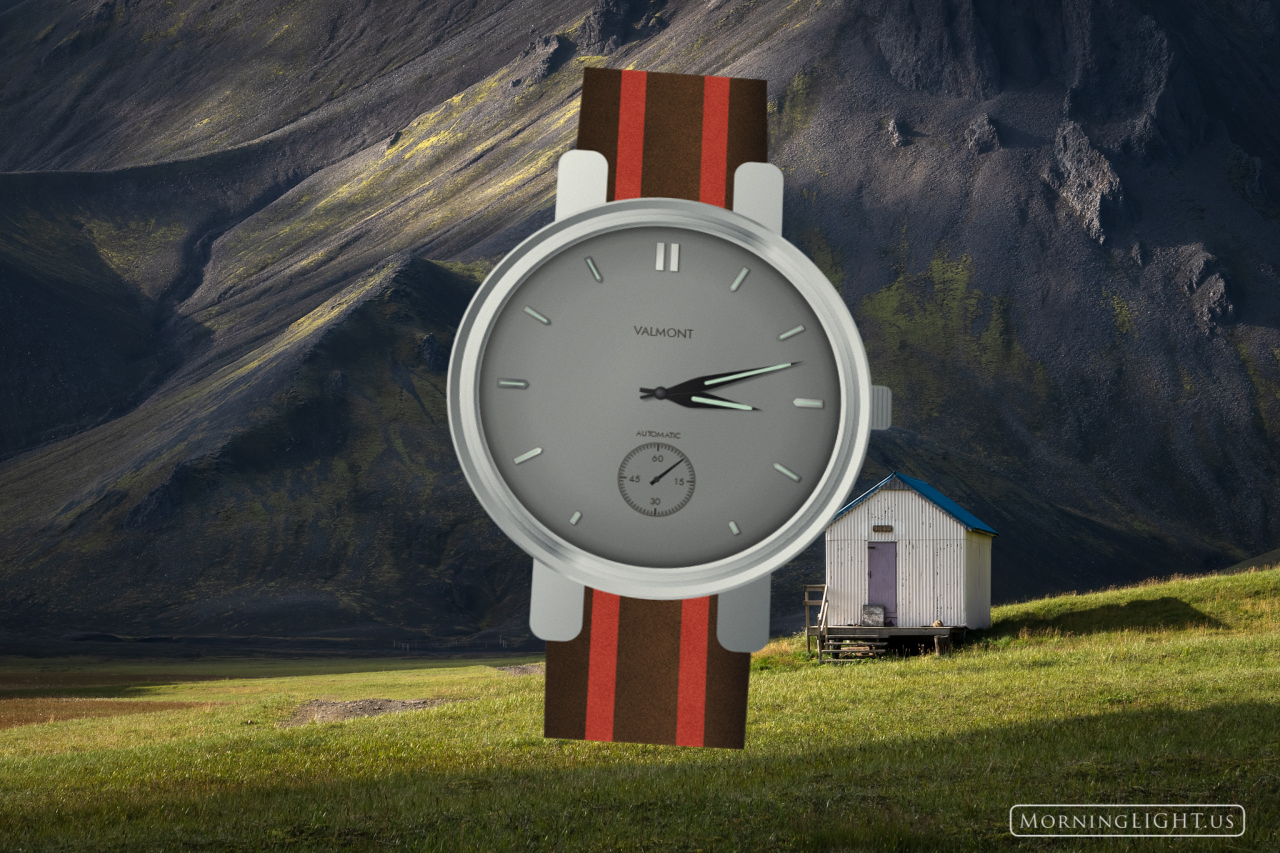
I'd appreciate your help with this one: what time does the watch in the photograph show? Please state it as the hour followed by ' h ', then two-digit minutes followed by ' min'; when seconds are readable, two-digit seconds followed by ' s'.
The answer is 3 h 12 min 08 s
